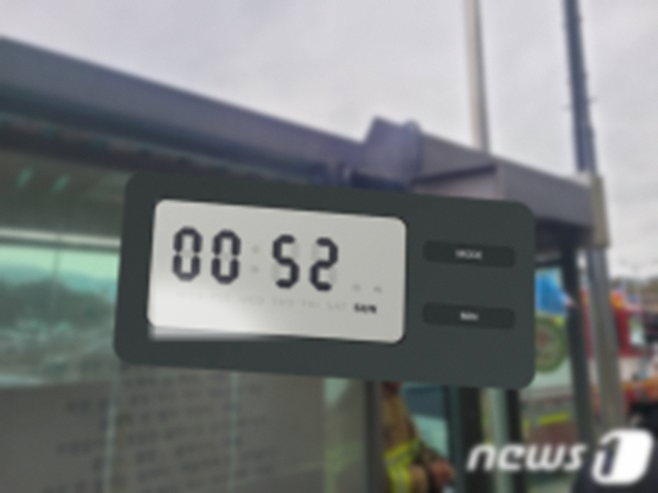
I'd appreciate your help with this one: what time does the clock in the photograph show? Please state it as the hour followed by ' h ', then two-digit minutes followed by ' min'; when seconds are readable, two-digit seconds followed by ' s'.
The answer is 0 h 52 min
